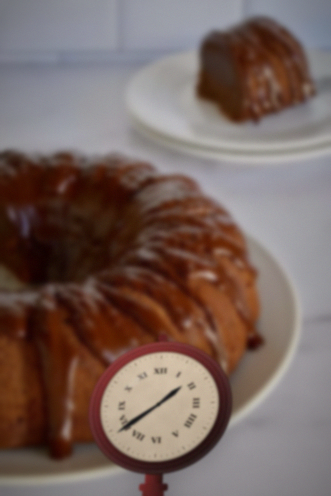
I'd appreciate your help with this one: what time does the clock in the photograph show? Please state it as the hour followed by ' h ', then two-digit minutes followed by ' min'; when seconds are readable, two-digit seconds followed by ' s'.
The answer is 1 h 39 min
